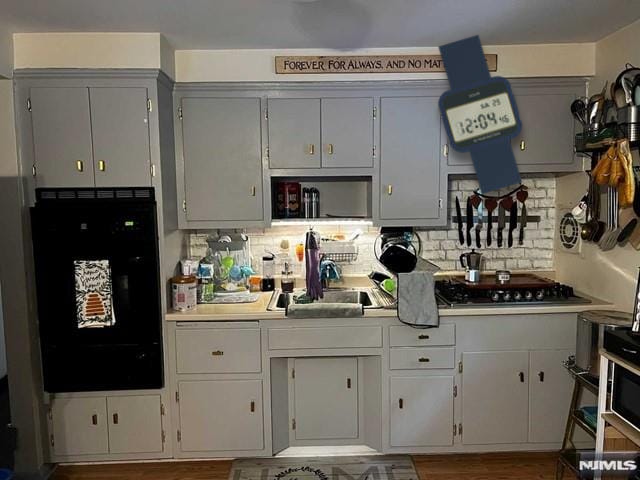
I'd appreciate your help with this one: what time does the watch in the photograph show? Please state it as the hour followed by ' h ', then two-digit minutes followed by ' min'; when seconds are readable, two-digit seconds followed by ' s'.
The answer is 12 h 04 min
